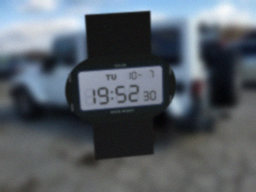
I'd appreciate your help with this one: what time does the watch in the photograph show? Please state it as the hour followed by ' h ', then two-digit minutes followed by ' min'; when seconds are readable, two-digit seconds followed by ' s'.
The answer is 19 h 52 min
